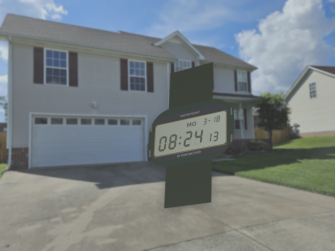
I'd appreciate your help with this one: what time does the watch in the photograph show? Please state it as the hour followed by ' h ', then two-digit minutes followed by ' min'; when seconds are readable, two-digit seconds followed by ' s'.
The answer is 8 h 24 min 13 s
